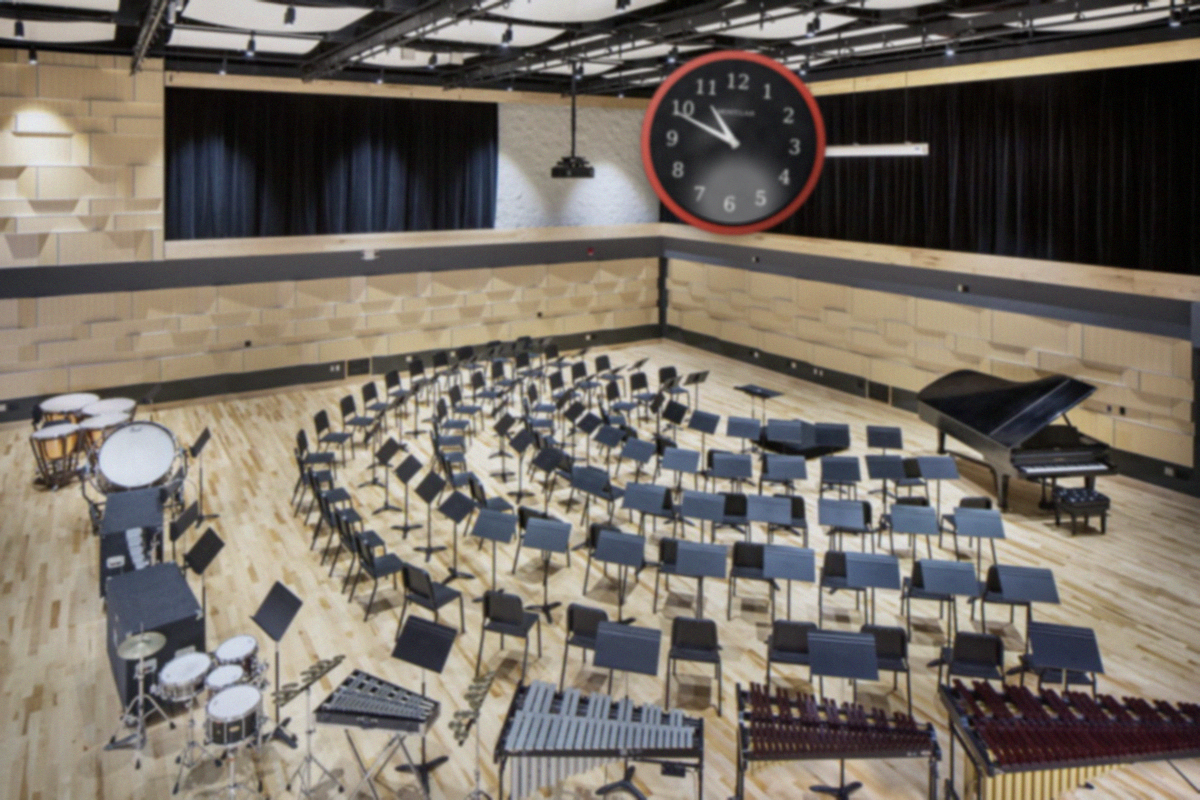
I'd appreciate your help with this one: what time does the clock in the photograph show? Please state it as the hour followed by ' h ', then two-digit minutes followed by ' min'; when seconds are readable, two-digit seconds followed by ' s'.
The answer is 10 h 49 min
